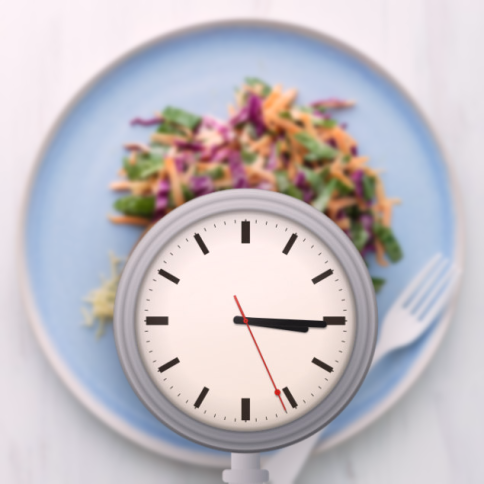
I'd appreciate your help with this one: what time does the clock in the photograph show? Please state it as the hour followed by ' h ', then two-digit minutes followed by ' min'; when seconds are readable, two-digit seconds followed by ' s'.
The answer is 3 h 15 min 26 s
